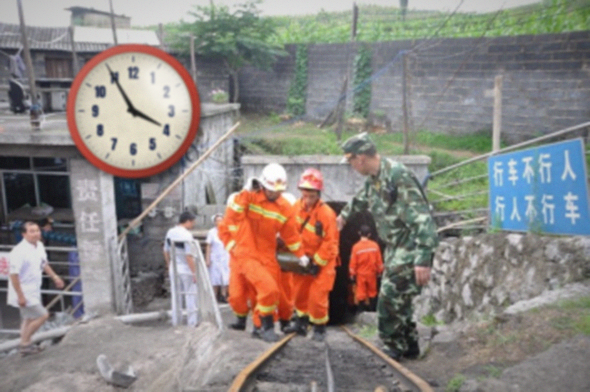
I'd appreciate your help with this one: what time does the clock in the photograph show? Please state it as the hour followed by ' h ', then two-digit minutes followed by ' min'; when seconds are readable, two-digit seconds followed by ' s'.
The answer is 3 h 55 min
